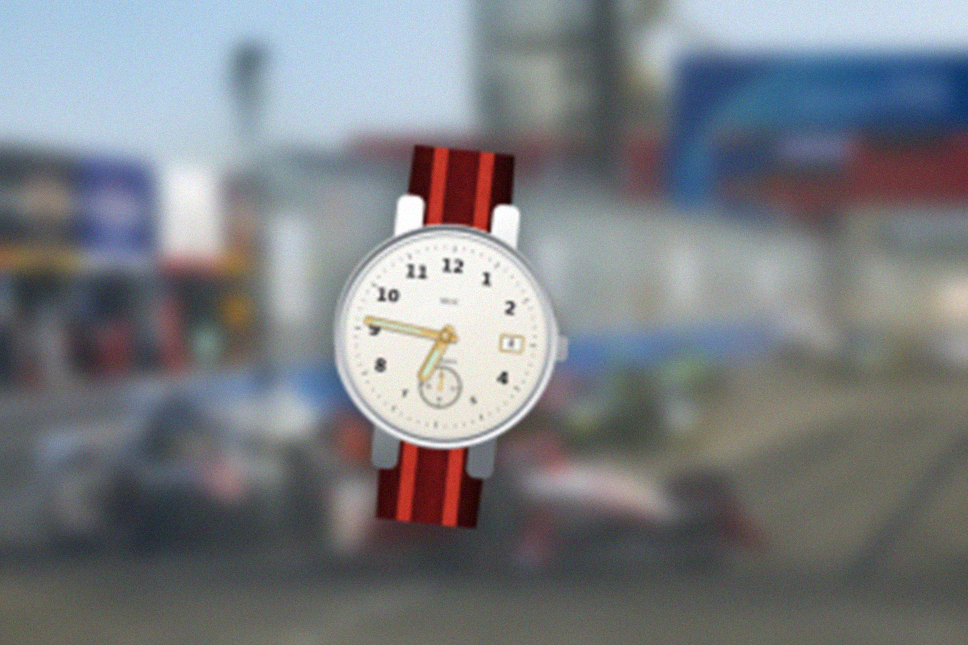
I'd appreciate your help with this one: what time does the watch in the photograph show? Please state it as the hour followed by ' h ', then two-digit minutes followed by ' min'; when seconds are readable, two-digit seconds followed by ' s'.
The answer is 6 h 46 min
